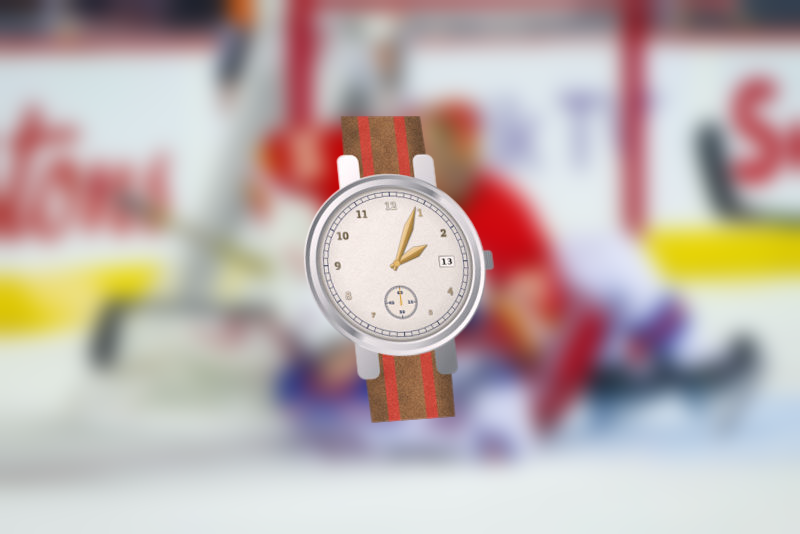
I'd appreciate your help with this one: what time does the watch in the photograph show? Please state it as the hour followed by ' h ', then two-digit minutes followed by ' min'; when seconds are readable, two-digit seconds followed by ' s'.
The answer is 2 h 04 min
